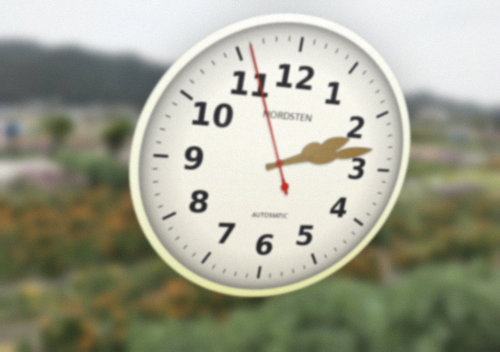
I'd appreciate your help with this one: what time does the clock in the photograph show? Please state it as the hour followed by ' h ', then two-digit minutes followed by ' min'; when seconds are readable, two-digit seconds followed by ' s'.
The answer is 2 h 12 min 56 s
